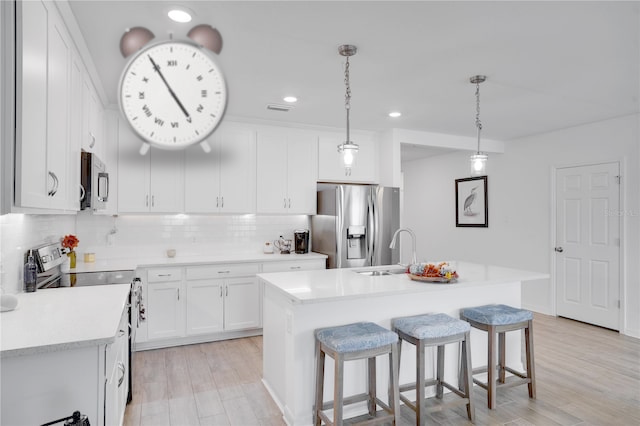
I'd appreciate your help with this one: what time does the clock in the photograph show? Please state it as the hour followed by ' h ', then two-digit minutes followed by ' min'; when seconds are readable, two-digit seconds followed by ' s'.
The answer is 4 h 55 min
